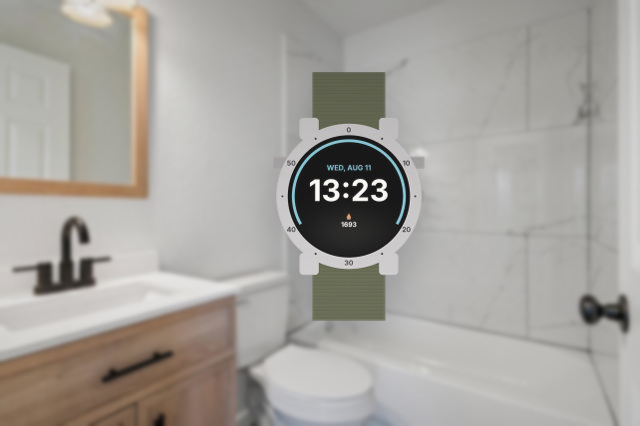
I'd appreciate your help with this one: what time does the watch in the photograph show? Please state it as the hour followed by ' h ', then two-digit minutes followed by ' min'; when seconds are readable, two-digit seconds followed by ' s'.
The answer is 13 h 23 min
